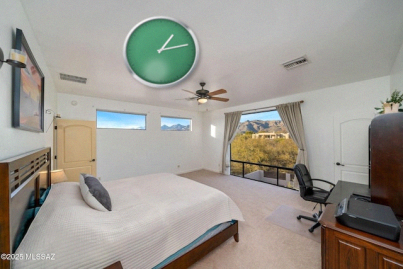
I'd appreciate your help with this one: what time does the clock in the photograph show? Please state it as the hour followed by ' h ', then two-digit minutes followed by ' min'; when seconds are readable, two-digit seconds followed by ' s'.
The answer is 1 h 13 min
